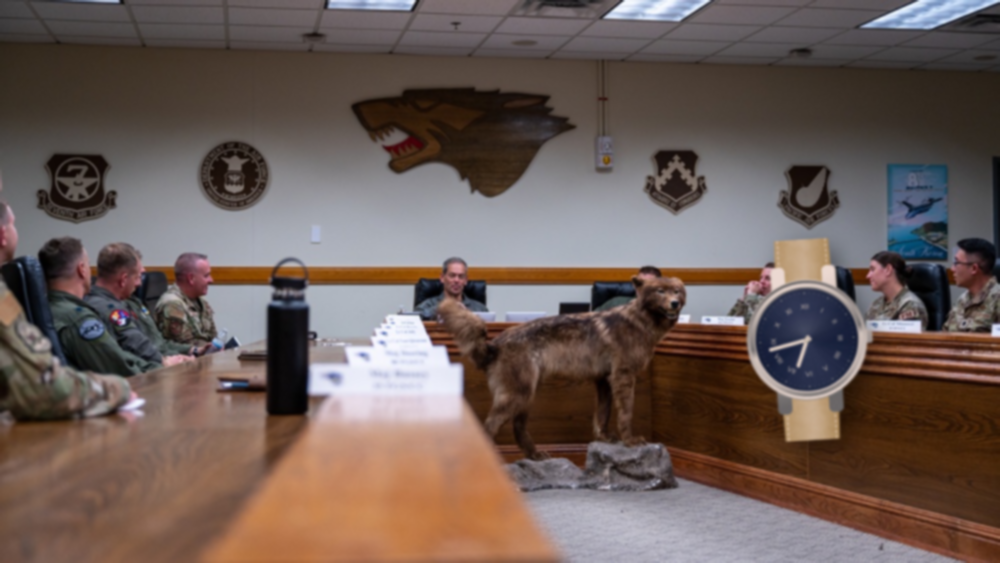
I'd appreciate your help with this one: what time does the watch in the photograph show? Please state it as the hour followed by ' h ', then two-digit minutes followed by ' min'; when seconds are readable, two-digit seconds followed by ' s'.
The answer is 6 h 43 min
